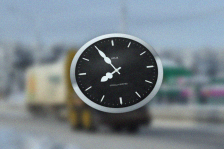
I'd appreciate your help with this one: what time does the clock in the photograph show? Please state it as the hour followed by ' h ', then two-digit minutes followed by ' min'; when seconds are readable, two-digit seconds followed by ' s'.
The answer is 7 h 55 min
